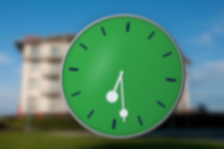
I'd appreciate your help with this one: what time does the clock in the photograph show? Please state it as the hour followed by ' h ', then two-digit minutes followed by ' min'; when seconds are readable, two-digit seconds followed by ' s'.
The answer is 6 h 28 min
